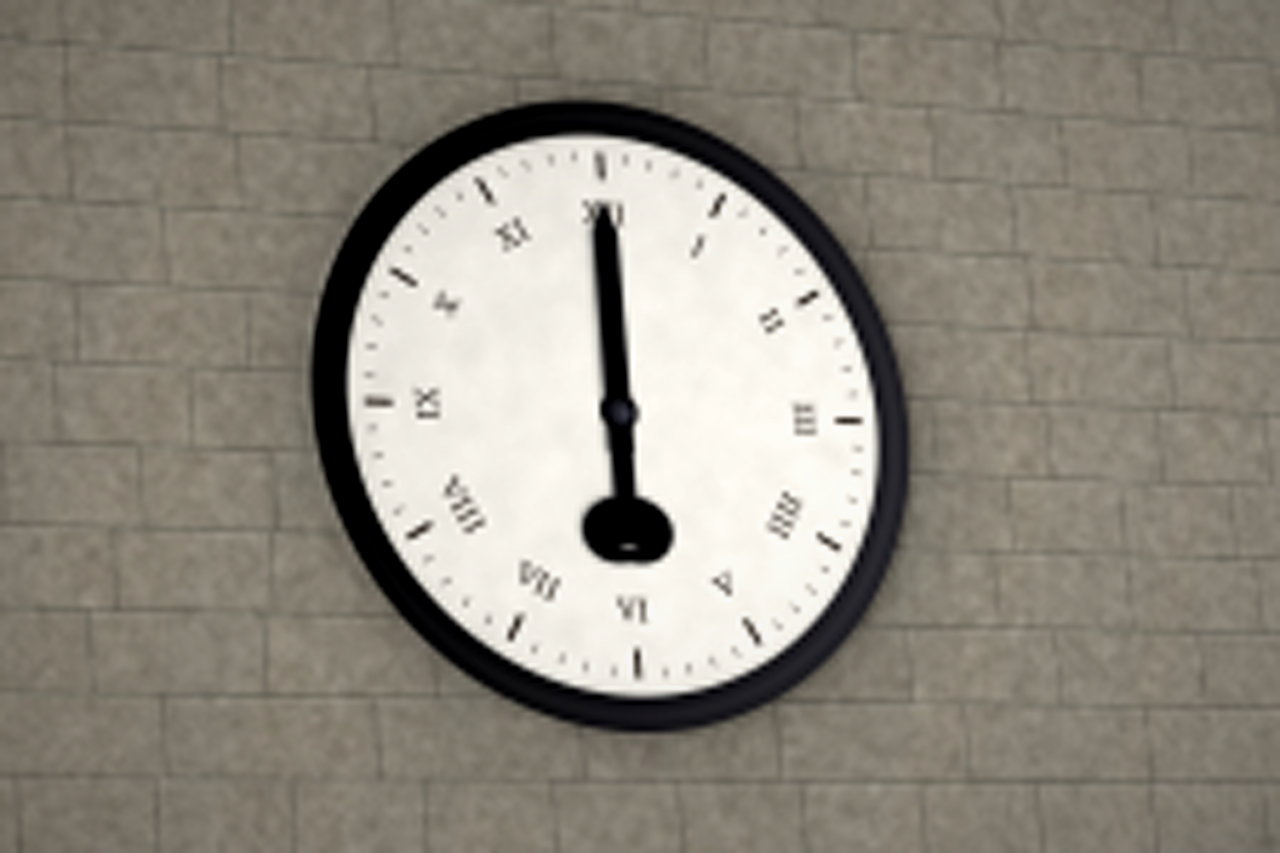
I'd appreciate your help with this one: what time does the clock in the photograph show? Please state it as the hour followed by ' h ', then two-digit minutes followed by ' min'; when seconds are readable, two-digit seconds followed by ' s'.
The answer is 6 h 00 min
